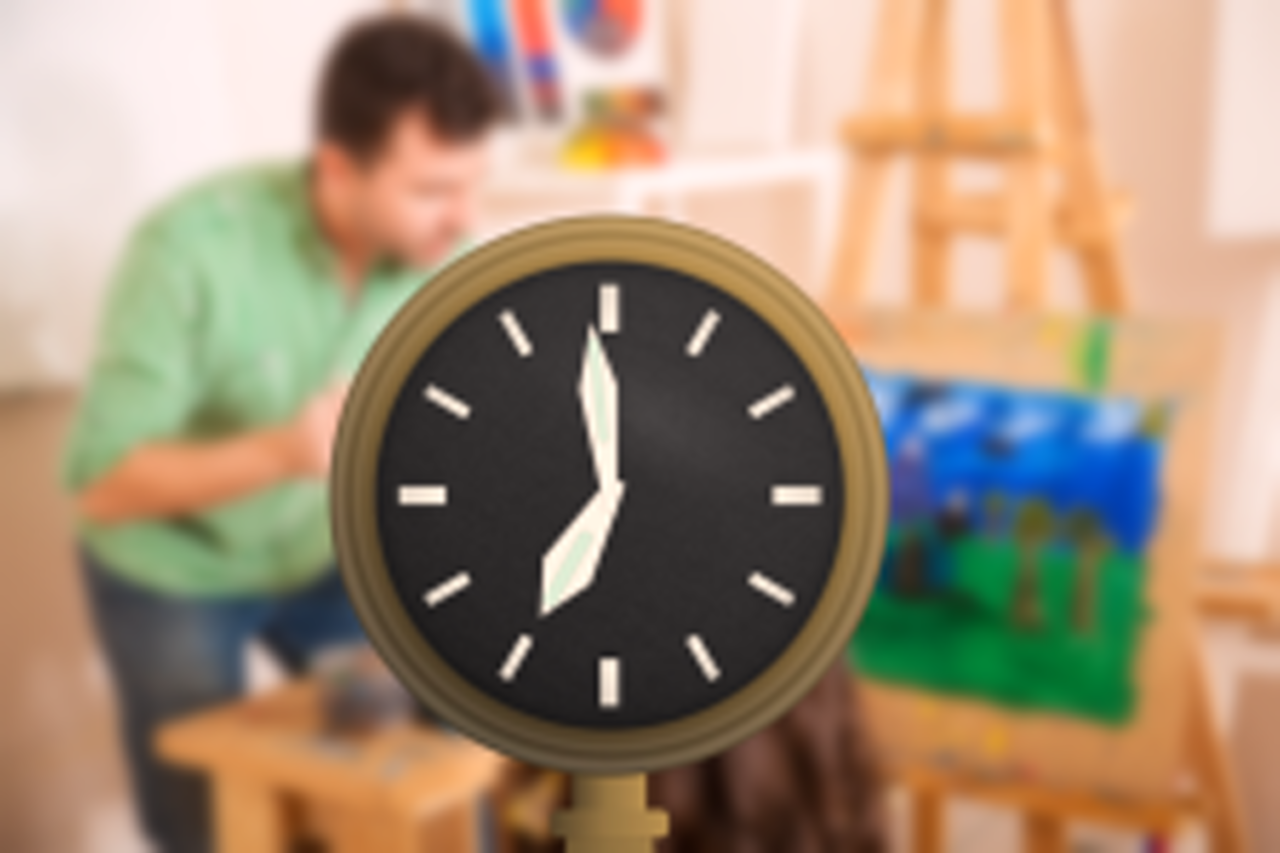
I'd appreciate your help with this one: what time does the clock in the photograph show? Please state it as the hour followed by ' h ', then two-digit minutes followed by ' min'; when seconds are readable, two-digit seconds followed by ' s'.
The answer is 6 h 59 min
